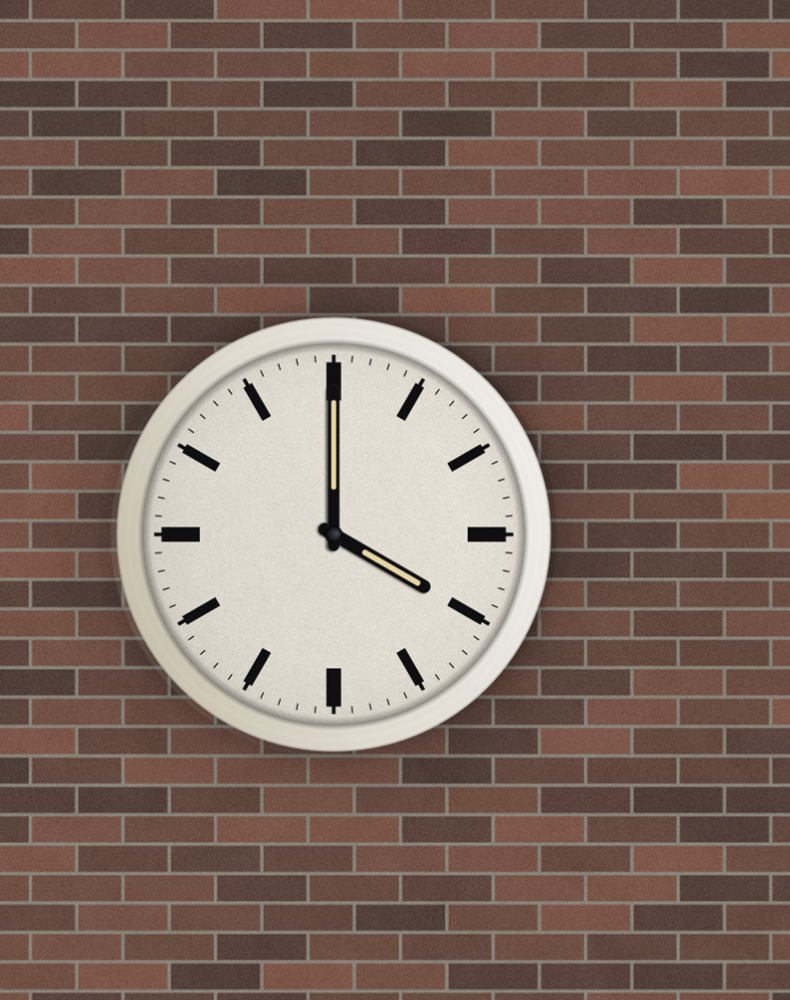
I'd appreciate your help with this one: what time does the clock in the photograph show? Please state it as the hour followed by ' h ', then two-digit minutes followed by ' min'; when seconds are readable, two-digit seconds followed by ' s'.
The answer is 4 h 00 min
